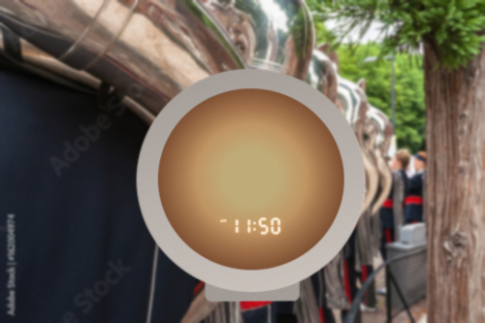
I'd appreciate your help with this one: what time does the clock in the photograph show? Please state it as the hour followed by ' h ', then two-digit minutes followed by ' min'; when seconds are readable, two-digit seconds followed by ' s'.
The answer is 11 h 50 min
